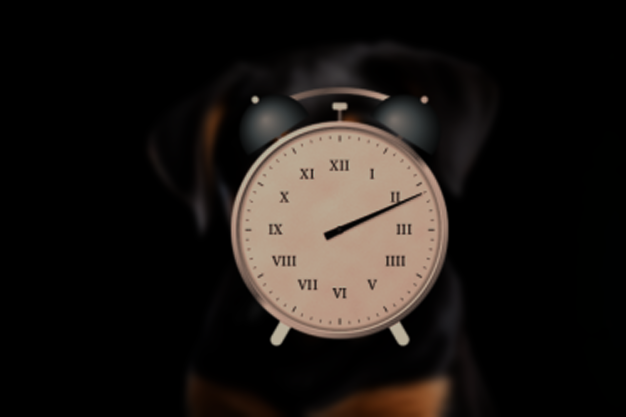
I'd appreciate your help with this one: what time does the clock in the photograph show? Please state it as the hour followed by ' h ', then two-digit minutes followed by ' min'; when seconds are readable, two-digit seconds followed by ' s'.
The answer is 2 h 11 min
